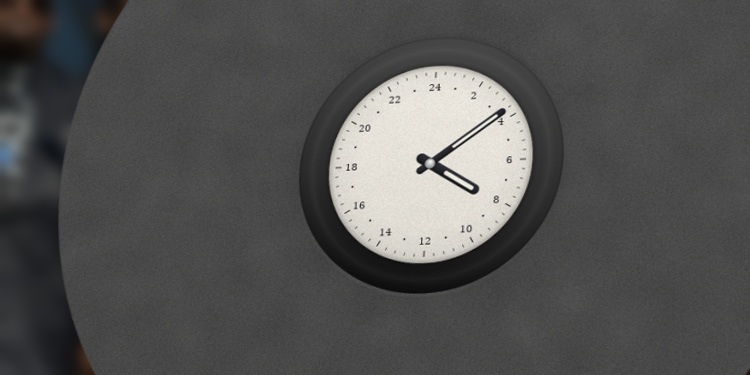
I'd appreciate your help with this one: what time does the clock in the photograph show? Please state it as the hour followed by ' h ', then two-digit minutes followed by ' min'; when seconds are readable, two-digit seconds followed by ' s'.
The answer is 8 h 09 min
